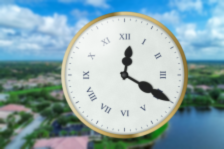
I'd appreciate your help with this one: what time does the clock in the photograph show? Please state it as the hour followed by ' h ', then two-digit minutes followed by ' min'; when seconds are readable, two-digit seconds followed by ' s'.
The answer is 12 h 20 min
